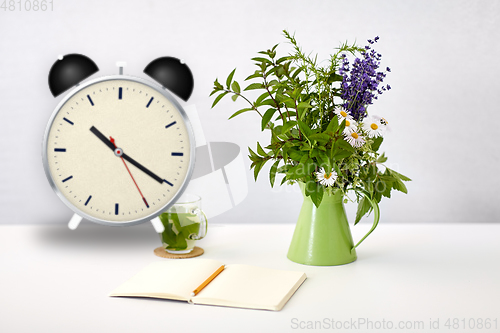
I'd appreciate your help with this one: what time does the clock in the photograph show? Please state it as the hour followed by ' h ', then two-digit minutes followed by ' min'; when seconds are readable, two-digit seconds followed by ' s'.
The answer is 10 h 20 min 25 s
